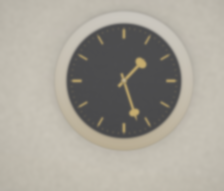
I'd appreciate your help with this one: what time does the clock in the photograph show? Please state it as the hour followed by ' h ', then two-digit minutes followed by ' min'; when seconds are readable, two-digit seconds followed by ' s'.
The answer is 1 h 27 min
